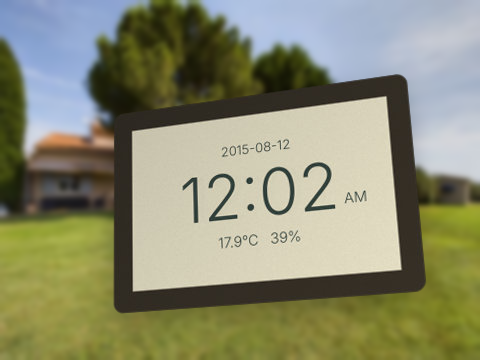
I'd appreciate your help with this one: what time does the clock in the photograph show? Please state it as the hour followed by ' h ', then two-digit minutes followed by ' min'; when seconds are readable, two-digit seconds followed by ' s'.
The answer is 12 h 02 min
